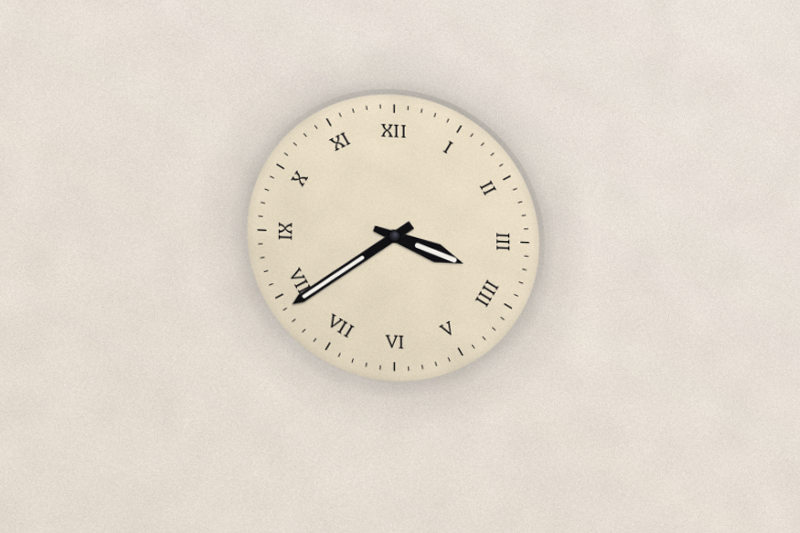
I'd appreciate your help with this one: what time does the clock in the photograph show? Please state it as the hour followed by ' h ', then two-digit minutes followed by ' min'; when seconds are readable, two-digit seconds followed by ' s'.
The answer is 3 h 39 min
